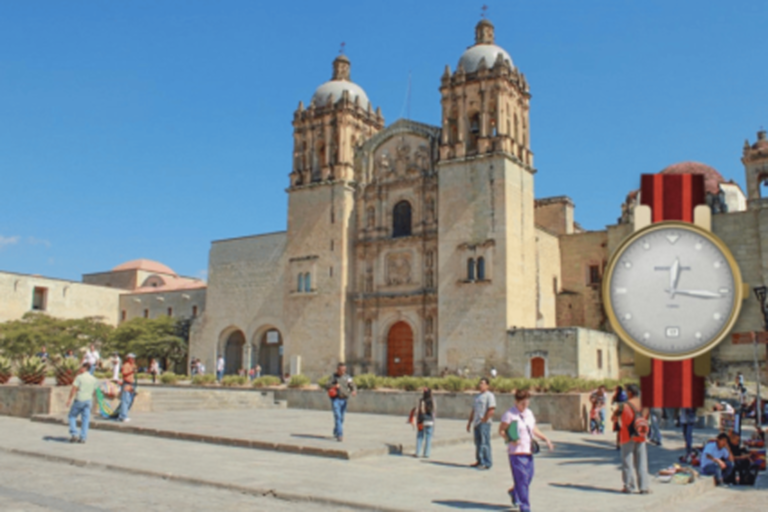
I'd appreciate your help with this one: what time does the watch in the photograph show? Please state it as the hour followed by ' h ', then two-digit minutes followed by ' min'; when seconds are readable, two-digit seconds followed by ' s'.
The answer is 12 h 16 min
